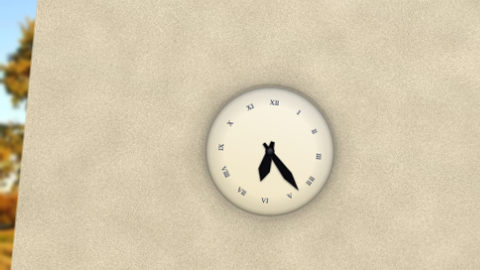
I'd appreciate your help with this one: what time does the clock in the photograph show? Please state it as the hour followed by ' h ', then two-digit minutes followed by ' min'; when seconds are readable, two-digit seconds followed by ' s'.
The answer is 6 h 23 min
